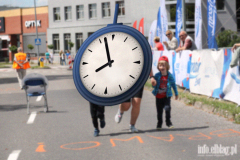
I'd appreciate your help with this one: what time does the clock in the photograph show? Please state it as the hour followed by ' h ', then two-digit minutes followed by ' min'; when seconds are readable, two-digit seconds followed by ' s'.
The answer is 7 h 57 min
